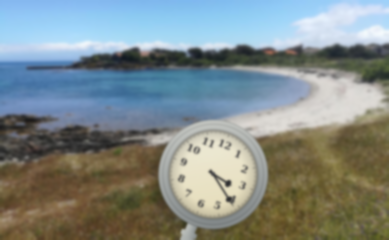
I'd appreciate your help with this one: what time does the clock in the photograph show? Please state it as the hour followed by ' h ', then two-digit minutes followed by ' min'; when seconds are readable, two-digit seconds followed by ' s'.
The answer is 3 h 21 min
